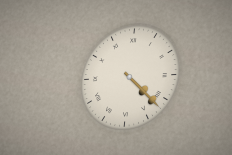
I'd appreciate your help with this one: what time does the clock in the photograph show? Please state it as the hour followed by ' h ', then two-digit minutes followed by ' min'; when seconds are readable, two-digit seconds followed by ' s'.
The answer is 4 h 22 min
